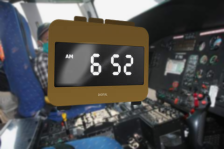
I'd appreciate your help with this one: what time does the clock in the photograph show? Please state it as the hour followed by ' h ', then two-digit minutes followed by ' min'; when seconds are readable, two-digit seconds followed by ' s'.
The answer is 6 h 52 min
